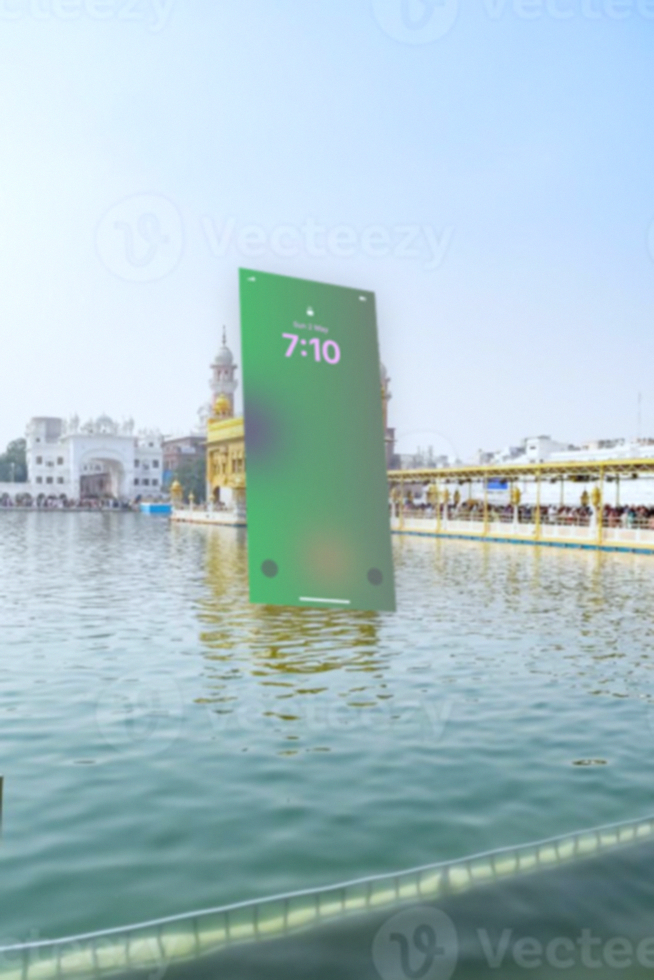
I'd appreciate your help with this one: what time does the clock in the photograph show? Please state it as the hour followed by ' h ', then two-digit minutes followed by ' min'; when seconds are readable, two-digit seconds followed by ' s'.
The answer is 7 h 10 min
